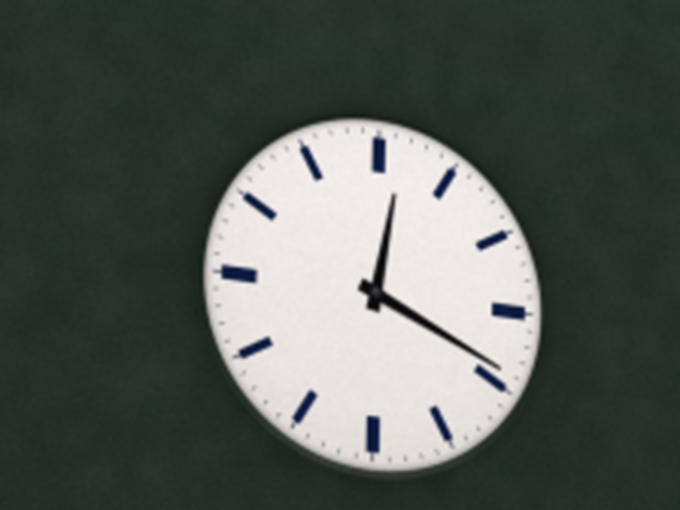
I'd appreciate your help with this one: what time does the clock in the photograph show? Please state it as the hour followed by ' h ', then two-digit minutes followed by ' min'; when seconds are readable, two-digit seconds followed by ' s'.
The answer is 12 h 19 min
